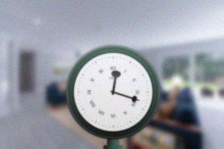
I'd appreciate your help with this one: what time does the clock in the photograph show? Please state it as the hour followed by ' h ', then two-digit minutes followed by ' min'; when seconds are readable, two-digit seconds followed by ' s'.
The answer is 12 h 18 min
